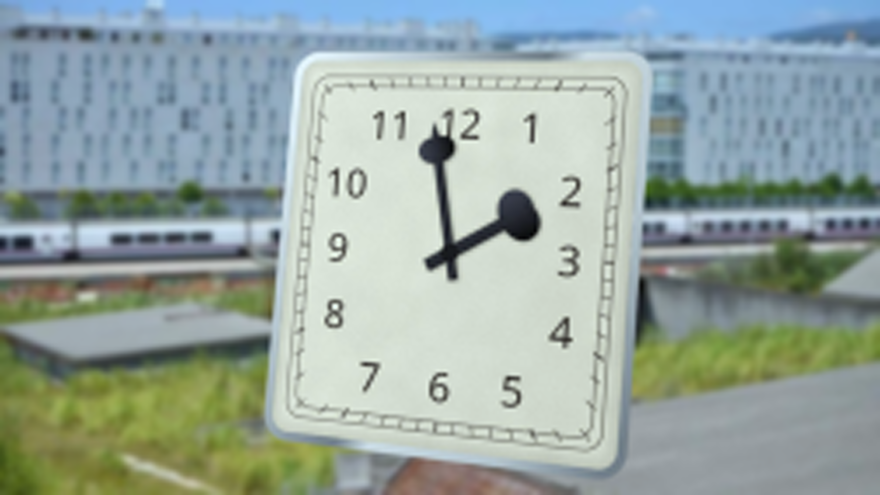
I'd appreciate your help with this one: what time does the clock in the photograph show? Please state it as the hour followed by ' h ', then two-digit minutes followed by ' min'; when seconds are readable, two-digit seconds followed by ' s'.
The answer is 1 h 58 min
